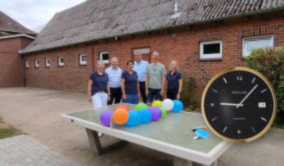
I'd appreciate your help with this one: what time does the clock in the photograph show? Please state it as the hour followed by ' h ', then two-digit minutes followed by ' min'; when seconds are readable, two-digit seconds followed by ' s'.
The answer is 9 h 07 min
